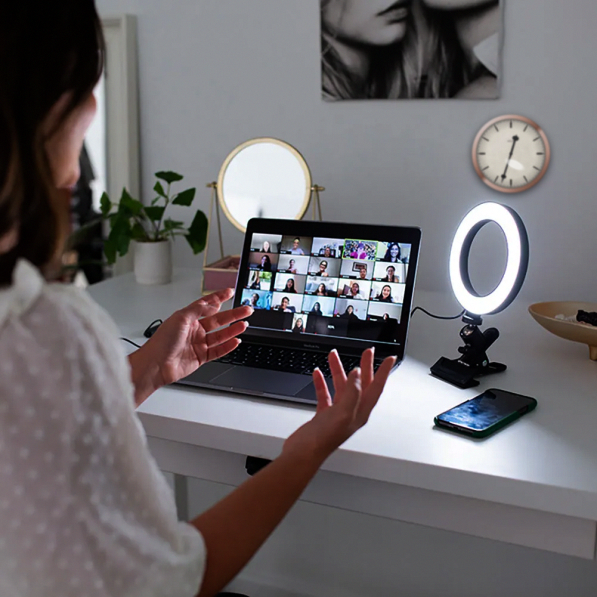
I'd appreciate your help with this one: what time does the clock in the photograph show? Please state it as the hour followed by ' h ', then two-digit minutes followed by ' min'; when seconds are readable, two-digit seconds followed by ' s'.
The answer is 12 h 33 min
